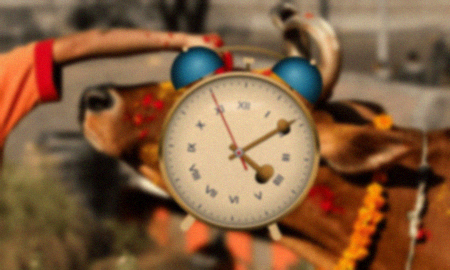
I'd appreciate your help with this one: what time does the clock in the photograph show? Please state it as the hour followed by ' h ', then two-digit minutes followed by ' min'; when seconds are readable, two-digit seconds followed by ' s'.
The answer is 4 h 08 min 55 s
